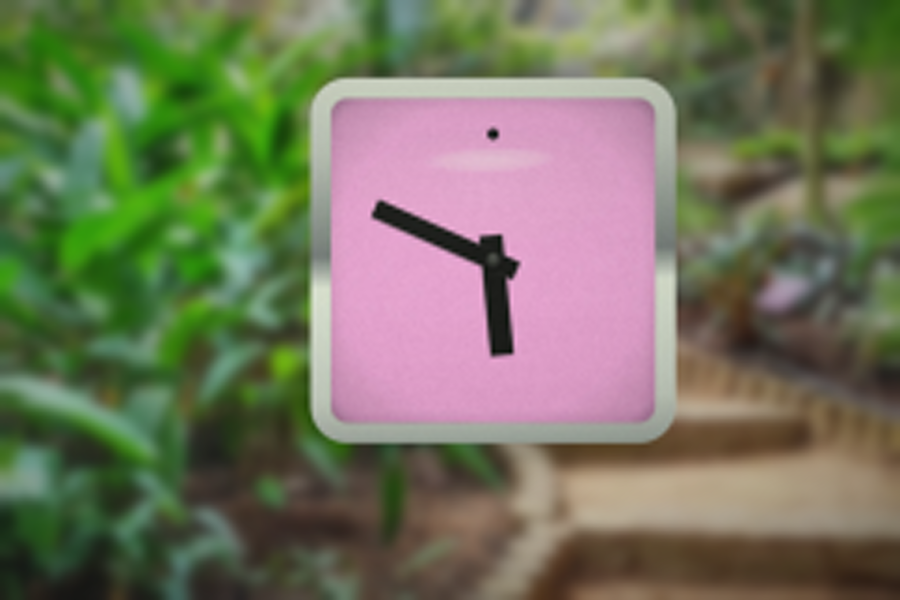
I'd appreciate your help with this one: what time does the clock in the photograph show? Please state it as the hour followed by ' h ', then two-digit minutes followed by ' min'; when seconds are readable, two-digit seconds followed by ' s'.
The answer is 5 h 49 min
